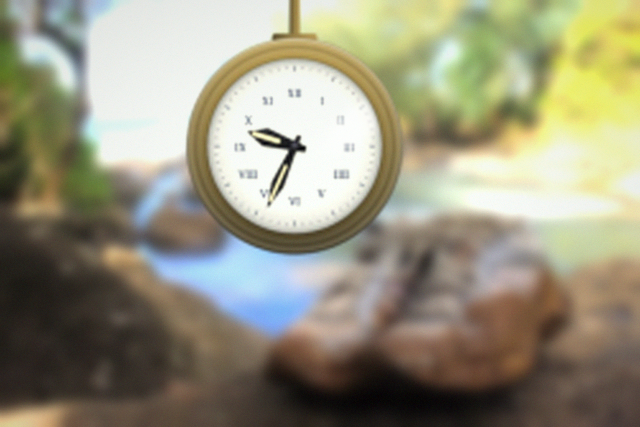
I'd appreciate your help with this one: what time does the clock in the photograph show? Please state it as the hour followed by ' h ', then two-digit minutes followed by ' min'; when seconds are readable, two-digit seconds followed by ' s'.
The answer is 9 h 34 min
